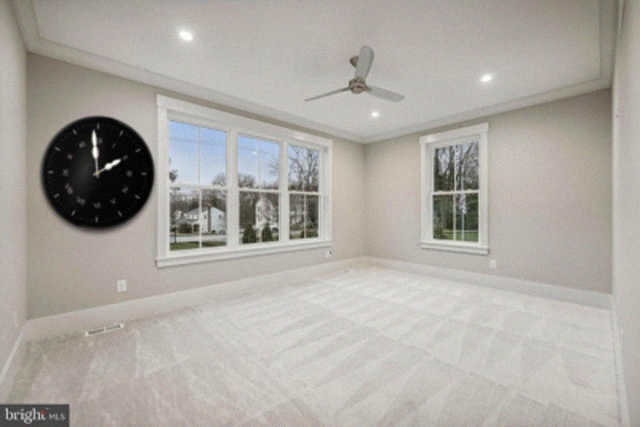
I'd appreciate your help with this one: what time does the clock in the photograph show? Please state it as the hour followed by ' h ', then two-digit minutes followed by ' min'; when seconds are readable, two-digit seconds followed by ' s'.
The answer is 1 h 59 min
